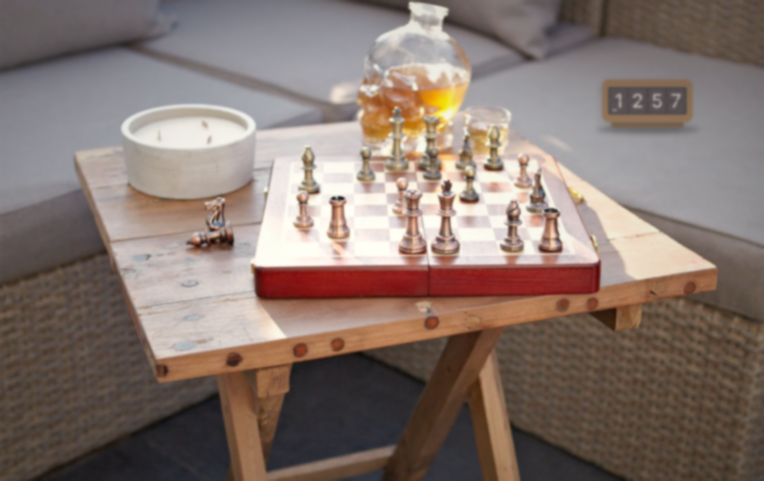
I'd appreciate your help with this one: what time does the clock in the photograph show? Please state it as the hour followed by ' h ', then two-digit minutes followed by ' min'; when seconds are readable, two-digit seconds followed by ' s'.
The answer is 12 h 57 min
